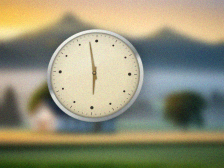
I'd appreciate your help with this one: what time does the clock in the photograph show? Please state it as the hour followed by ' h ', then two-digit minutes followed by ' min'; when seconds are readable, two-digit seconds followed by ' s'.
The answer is 5 h 58 min
